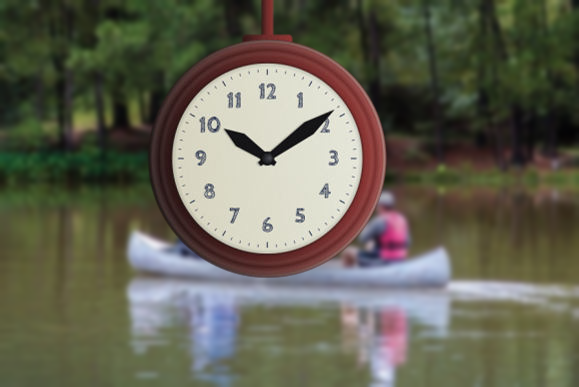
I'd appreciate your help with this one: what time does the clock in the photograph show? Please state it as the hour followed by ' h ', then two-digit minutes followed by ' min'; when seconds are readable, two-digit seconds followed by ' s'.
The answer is 10 h 09 min
